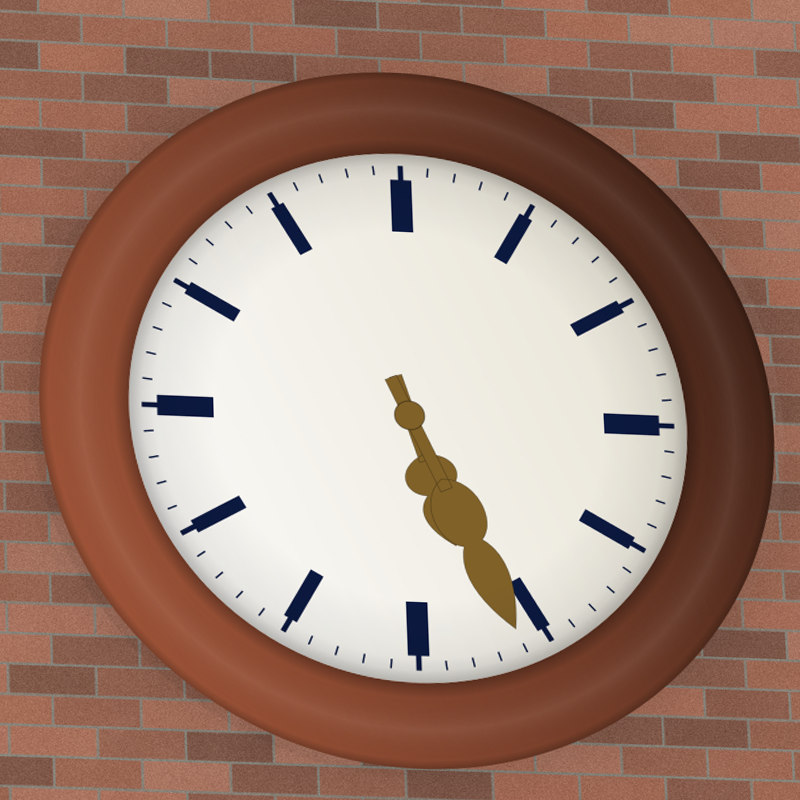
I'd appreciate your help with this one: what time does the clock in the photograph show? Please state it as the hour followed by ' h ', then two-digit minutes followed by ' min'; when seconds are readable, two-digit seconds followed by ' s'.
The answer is 5 h 26 min
